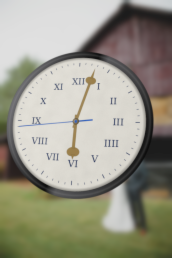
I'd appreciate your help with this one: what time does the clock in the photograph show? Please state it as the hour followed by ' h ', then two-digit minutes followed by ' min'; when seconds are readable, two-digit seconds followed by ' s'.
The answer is 6 h 02 min 44 s
